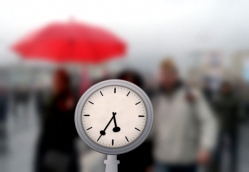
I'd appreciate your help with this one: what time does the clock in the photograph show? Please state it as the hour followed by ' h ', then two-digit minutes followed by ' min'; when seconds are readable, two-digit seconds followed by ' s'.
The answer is 5 h 35 min
